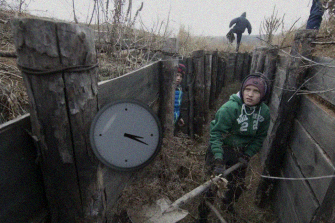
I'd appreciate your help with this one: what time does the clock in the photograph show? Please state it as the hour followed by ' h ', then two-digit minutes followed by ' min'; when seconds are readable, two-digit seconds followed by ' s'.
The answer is 3 h 19 min
